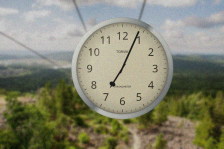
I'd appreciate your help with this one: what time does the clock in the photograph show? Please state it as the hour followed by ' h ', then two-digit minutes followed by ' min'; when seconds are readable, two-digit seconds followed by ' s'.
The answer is 7 h 04 min
